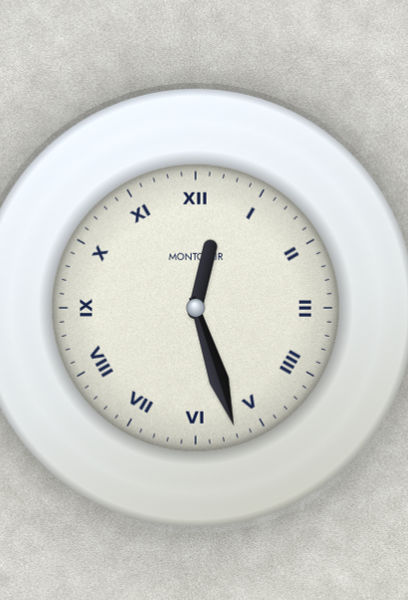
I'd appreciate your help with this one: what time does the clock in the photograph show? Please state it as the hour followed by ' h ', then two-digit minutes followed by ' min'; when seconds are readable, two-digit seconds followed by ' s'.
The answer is 12 h 27 min
